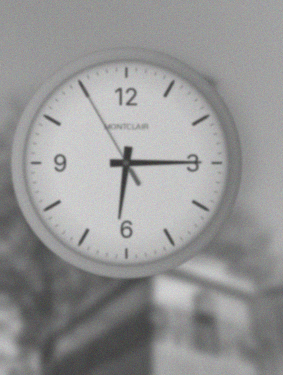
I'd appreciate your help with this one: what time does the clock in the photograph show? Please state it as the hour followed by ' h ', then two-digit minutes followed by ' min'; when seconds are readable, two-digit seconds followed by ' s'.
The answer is 6 h 14 min 55 s
